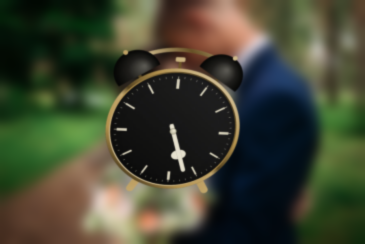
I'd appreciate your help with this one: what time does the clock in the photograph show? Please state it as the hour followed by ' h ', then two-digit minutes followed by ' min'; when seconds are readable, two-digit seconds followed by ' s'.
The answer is 5 h 27 min
